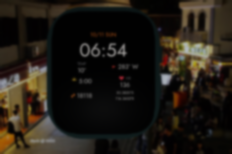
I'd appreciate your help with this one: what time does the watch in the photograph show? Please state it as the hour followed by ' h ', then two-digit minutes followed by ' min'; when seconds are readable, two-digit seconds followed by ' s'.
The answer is 6 h 54 min
